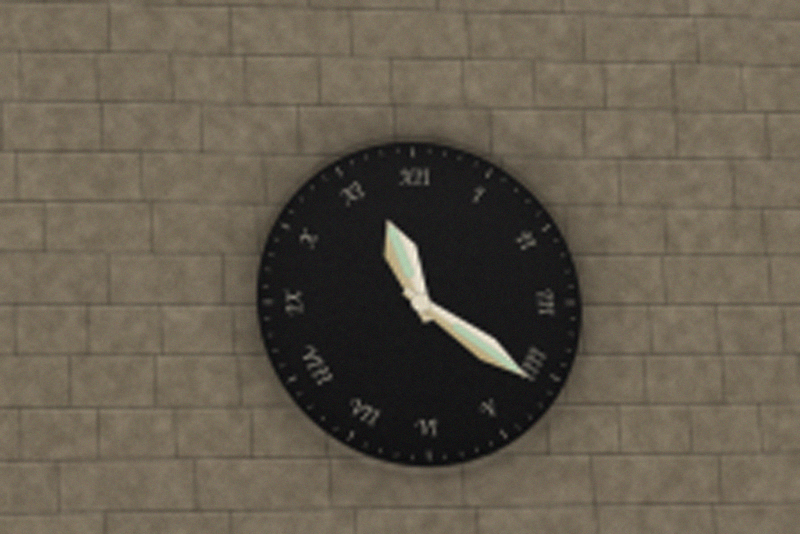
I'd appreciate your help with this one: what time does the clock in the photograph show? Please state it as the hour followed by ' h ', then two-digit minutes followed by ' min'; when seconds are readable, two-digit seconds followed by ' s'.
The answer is 11 h 21 min
